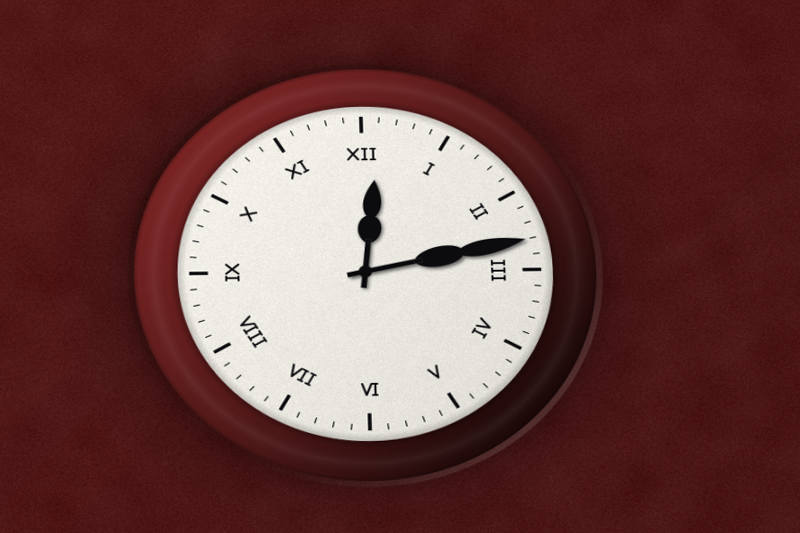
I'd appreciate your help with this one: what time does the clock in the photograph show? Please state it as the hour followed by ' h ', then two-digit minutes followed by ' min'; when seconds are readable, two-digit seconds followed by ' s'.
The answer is 12 h 13 min
